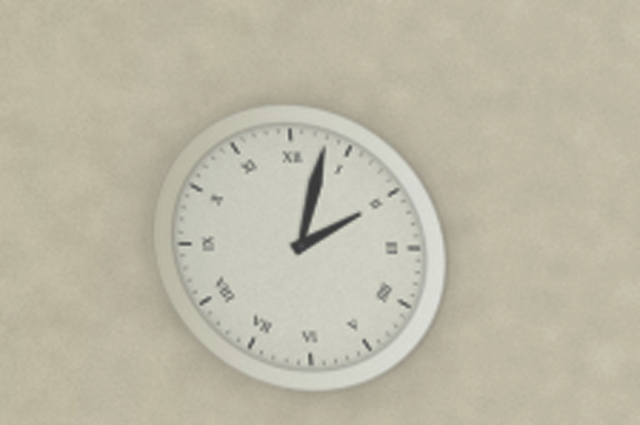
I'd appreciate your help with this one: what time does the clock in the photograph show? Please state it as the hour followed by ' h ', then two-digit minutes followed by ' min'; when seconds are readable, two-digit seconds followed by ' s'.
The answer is 2 h 03 min
